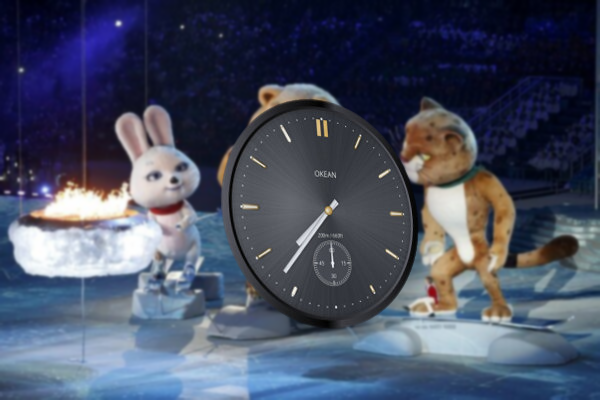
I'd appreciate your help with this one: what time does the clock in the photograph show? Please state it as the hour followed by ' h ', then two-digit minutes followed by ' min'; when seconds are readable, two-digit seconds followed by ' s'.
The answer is 7 h 37 min
